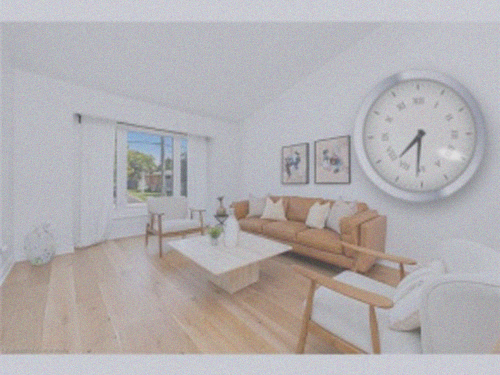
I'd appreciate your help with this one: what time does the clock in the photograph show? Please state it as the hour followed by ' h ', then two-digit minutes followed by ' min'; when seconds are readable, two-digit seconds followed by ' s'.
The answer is 7 h 31 min
